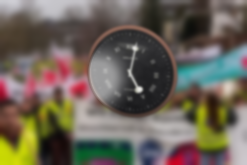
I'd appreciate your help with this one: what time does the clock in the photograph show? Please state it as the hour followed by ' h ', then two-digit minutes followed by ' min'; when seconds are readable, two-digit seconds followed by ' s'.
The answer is 5 h 02 min
